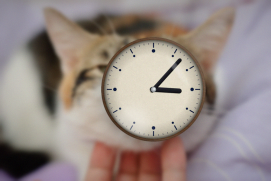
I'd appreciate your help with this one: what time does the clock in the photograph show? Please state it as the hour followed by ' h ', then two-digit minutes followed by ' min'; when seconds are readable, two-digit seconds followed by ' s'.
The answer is 3 h 07 min
